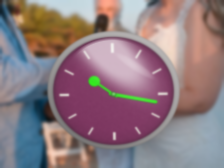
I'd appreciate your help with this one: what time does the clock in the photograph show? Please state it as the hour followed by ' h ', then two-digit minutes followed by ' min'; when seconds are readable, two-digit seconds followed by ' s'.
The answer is 10 h 17 min
